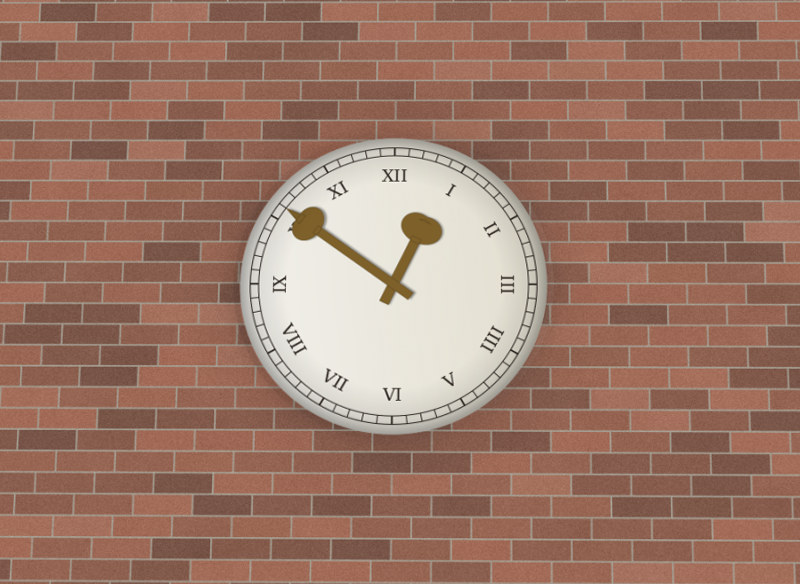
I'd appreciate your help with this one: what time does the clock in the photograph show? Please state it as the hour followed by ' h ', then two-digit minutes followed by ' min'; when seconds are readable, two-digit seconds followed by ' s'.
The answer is 12 h 51 min
